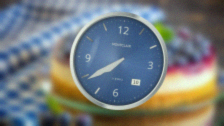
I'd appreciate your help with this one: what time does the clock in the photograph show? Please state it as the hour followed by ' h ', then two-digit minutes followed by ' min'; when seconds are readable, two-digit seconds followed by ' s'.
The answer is 7 h 39 min
